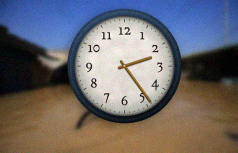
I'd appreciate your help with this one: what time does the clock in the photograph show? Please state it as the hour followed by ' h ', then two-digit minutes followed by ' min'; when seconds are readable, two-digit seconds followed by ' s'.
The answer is 2 h 24 min
